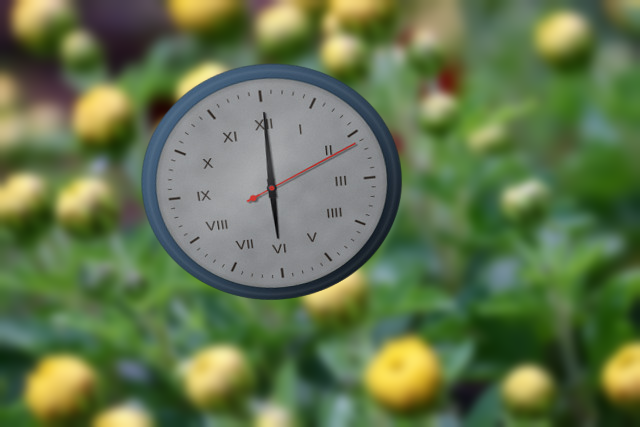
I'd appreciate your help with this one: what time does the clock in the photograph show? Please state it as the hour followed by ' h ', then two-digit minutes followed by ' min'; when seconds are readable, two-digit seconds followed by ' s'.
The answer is 6 h 00 min 11 s
